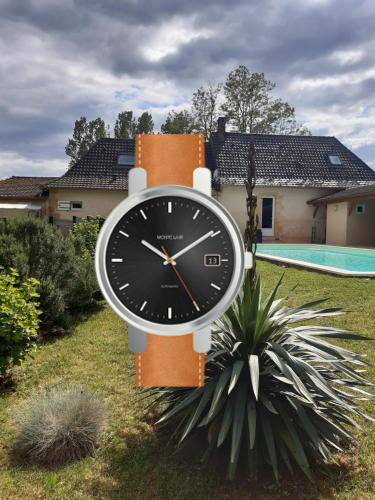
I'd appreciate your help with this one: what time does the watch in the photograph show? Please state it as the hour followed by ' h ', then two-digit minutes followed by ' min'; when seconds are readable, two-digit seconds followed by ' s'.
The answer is 10 h 09 min 25 s
